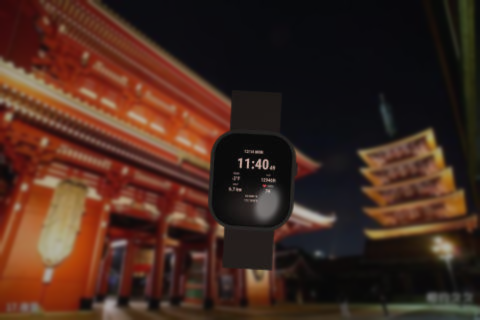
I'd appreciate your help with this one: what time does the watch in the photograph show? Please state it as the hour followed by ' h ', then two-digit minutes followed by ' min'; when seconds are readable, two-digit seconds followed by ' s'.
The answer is 11 h 40 min
